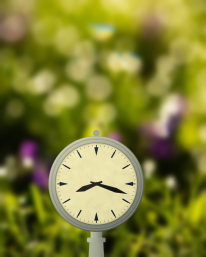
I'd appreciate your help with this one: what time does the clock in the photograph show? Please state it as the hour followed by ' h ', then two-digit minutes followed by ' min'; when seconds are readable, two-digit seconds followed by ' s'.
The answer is 8 h 18 min
